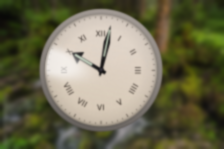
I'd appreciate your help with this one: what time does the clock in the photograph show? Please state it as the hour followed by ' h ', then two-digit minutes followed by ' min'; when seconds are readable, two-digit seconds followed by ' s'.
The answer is 10 h 02 min
